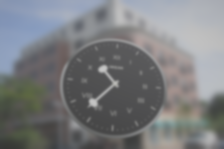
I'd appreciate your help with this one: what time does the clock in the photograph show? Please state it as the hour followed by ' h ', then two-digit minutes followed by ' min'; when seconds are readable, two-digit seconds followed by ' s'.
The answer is 10 h 37 min
